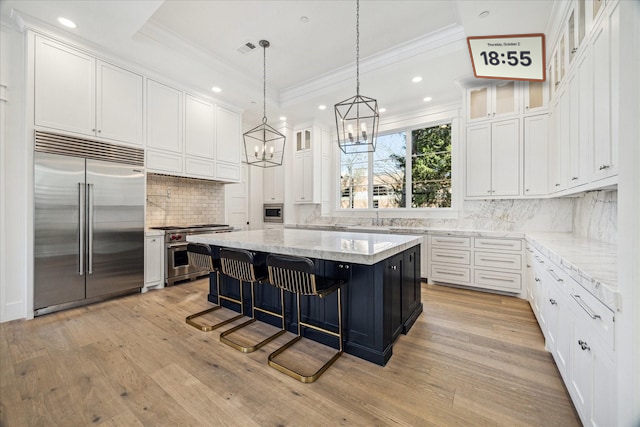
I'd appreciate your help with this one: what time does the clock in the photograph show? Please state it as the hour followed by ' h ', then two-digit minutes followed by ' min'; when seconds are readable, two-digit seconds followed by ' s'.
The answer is 18 h 55 min
